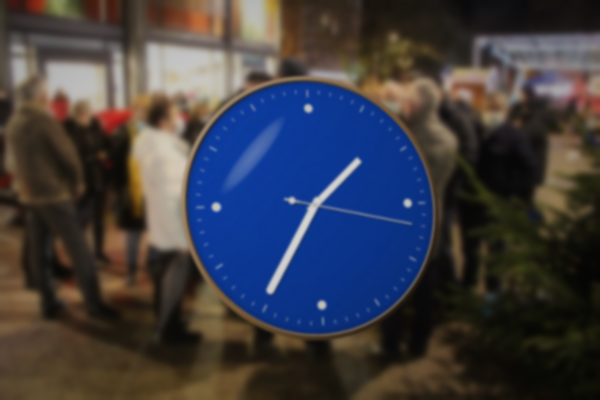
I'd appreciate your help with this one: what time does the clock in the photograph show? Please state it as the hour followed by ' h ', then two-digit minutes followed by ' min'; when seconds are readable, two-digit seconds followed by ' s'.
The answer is 1 h 35 min 17 s
